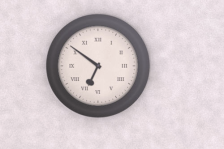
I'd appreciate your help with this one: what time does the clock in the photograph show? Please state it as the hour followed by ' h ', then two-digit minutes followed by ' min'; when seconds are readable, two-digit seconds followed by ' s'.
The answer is 6 h 51 min
